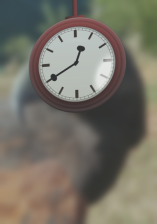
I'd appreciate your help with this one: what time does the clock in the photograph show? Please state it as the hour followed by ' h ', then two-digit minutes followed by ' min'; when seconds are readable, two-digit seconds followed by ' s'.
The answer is 12 h 40 min
